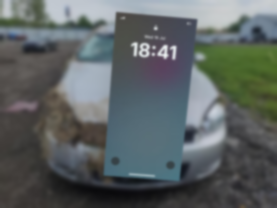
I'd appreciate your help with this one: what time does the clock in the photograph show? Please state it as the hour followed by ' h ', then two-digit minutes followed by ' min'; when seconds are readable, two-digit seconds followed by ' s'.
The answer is 18 h 41 min
